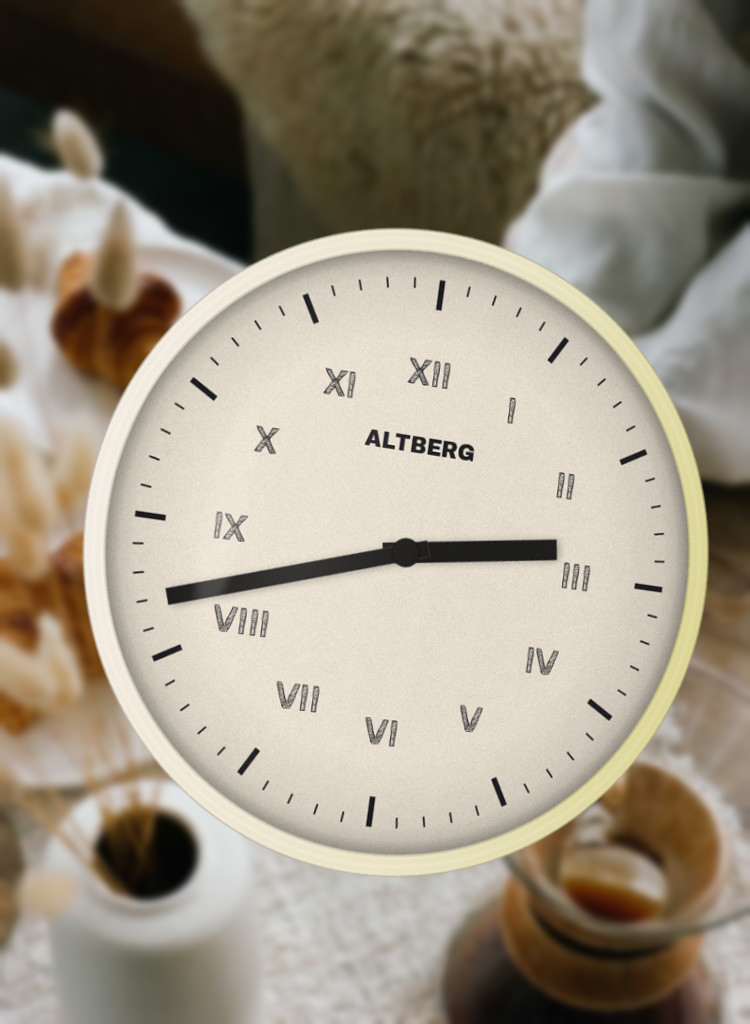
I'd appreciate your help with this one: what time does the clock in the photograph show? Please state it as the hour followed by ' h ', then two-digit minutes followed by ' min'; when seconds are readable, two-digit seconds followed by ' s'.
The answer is 2 h 42 min
